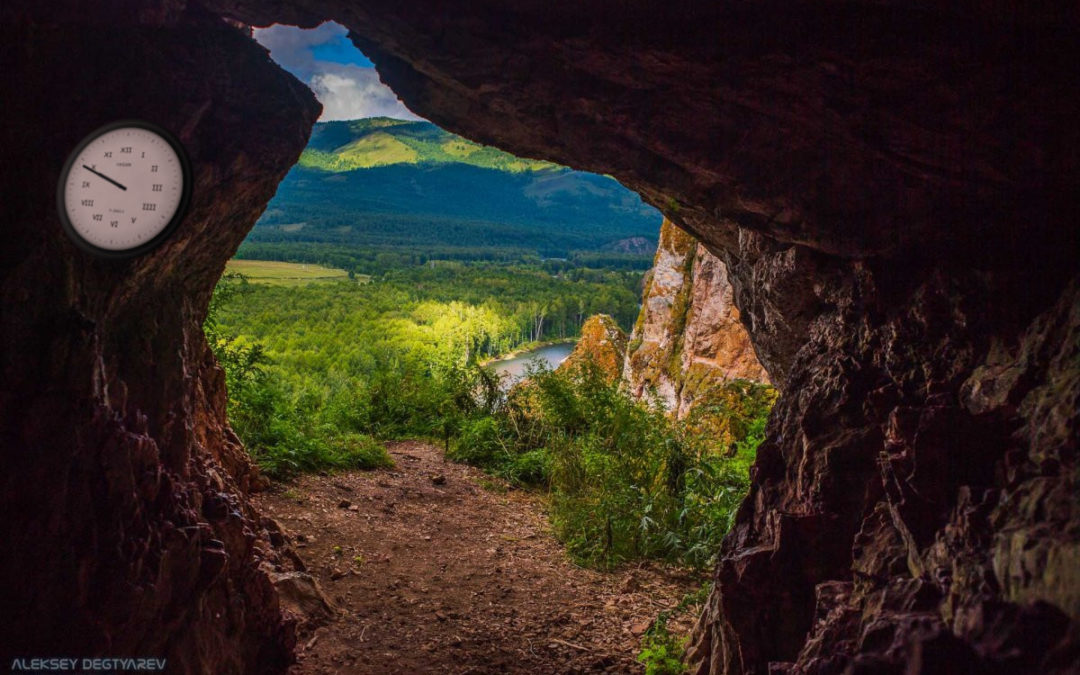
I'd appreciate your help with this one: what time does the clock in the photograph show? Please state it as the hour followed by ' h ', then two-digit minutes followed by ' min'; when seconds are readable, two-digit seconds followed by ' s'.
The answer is 9 h 49 min
